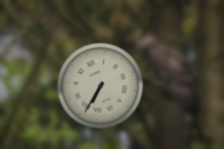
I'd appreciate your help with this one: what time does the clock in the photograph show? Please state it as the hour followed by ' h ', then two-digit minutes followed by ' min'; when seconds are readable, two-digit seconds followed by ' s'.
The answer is 7 h 39 min
